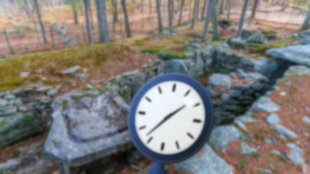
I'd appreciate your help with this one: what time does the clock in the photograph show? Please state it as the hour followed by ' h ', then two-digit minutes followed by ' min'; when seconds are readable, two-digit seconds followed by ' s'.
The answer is 1 h 37 min
